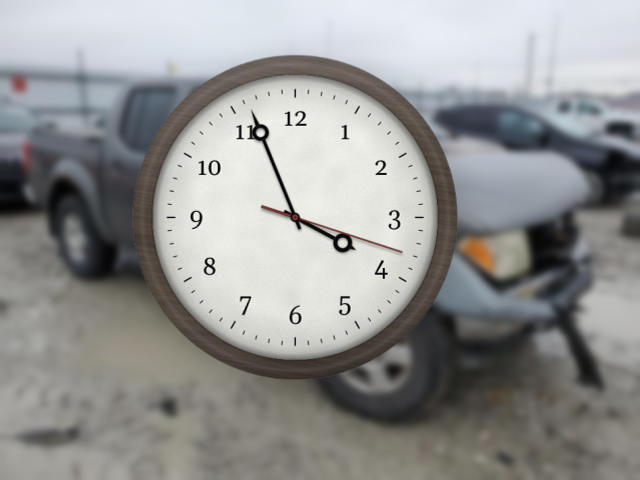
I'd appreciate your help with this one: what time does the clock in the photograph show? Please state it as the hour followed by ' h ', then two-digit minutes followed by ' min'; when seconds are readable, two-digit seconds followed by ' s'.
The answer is 3 h 56 min 18 s
